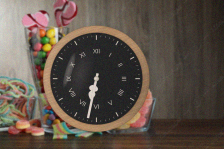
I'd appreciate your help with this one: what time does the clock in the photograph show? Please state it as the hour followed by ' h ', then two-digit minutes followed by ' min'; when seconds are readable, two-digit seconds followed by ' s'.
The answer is 6 h 32 min
